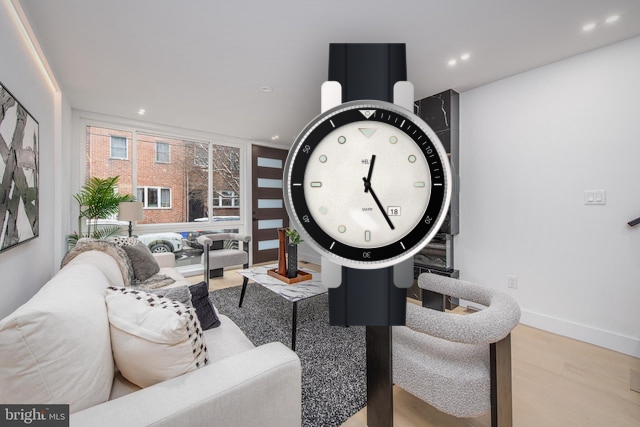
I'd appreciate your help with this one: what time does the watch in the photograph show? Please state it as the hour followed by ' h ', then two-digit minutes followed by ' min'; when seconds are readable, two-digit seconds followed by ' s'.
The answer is 12 h 25 min
